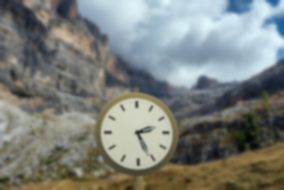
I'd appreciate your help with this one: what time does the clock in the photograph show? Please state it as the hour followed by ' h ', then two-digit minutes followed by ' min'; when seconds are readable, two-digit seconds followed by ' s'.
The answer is 2 h 26 min
